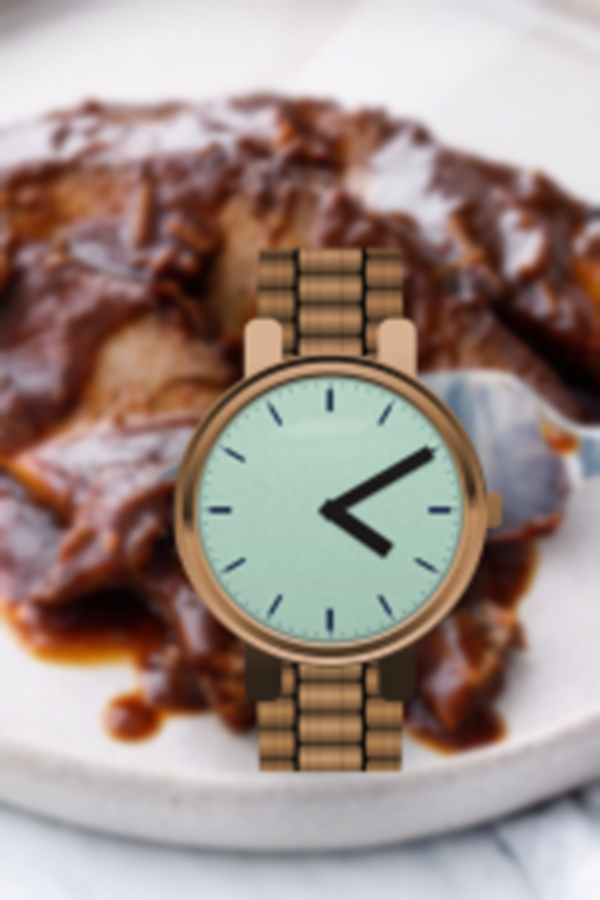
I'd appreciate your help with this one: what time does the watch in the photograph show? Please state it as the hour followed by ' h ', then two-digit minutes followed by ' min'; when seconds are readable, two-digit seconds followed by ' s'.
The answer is 4 h 10 min
